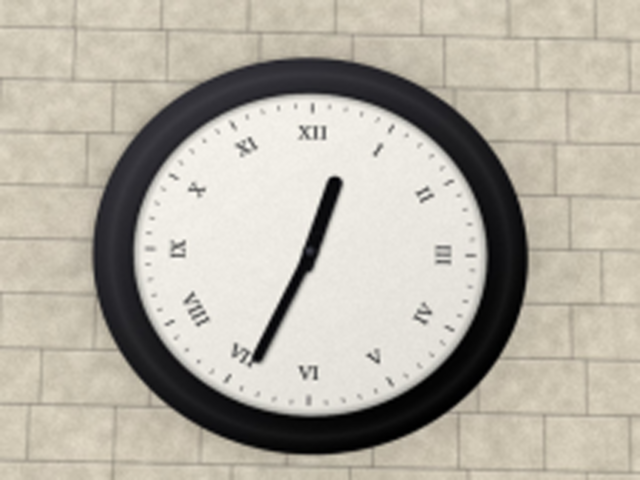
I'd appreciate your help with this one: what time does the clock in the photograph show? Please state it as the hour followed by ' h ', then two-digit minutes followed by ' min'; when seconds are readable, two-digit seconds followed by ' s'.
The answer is 12 h 34 min
